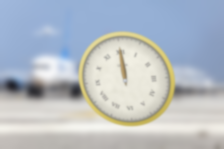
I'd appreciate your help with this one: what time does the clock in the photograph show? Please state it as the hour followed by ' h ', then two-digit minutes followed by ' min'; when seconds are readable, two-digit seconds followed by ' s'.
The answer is 12 h 00 min
